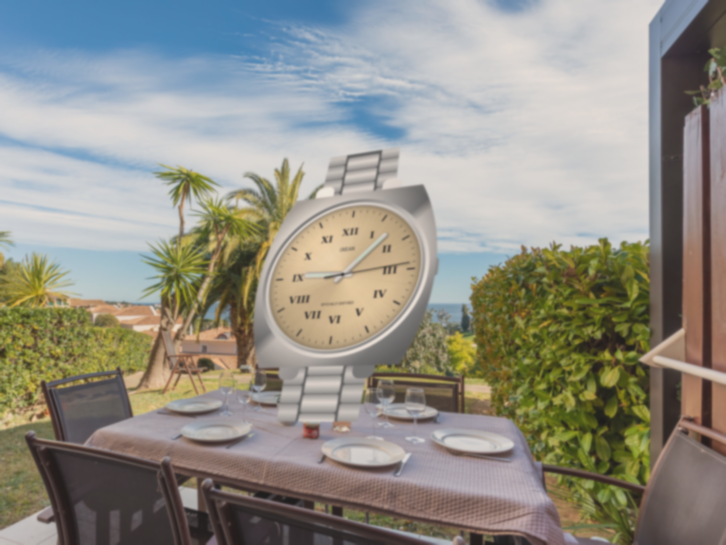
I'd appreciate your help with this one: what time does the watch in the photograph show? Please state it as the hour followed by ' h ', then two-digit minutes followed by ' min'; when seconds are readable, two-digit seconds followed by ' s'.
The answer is 9 h 07 min 14 s
